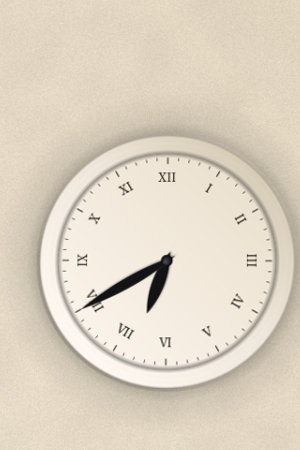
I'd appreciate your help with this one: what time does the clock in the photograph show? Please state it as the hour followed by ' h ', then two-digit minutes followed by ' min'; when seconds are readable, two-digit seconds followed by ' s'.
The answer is 6 h 40 min
